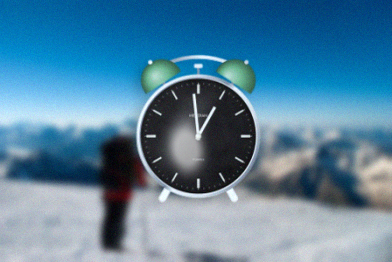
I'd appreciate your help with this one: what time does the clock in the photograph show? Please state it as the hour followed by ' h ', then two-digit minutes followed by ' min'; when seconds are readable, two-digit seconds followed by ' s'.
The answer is 12 h 59 min
